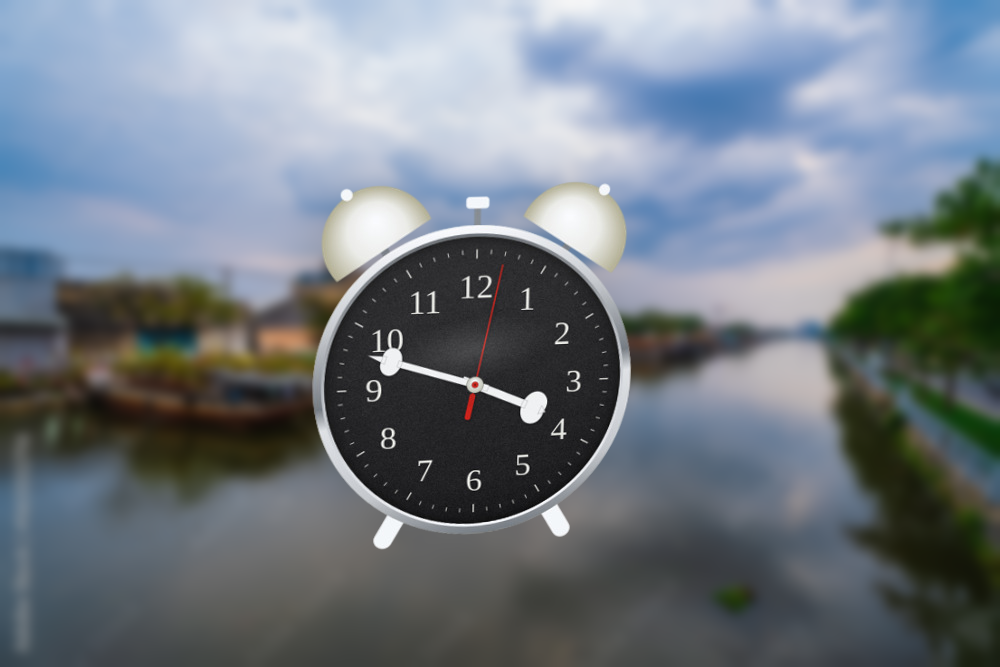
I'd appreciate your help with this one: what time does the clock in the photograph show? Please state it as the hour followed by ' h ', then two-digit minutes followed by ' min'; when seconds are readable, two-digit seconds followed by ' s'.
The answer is 3 h 48 min 02 s
